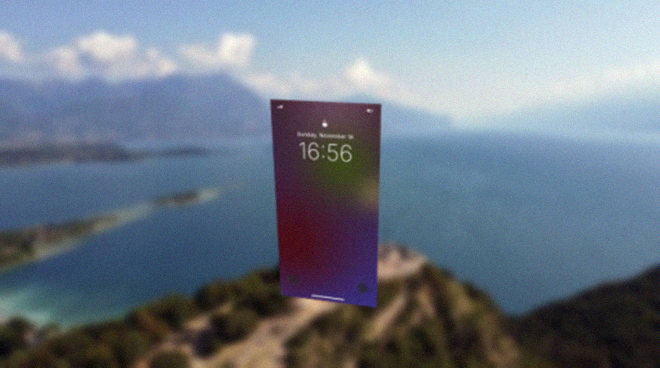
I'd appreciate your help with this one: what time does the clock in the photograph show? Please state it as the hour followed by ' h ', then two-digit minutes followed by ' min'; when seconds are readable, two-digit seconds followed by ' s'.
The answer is 16 h 56 min
